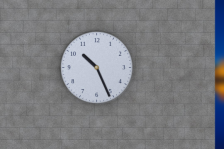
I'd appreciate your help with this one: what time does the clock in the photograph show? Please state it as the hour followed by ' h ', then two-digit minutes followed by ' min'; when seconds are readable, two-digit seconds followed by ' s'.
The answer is 10 h 26 min
